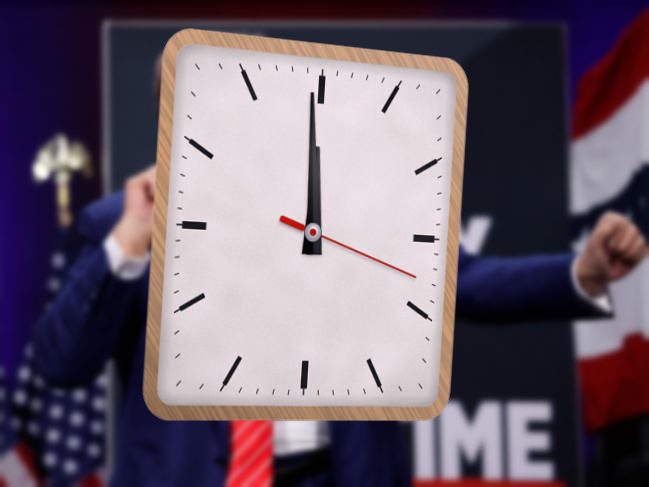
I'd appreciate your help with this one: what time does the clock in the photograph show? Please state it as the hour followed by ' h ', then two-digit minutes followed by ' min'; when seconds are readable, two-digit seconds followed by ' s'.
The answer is 11 h 59 min 18 s
